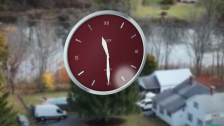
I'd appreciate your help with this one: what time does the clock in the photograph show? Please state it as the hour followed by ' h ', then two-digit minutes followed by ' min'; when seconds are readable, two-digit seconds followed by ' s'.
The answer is 11 h 30 min
